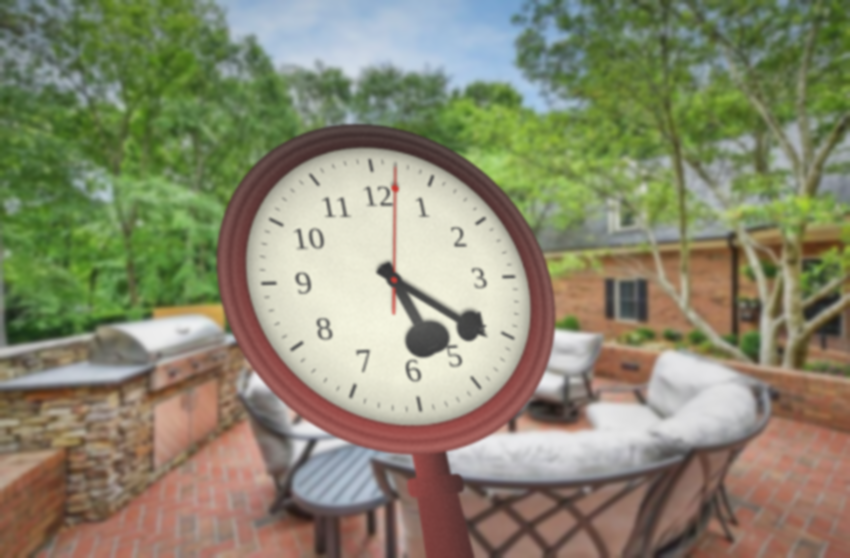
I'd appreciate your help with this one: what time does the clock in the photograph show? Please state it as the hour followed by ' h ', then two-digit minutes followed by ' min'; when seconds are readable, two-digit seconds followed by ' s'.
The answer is 5 h 21 min 02 s
